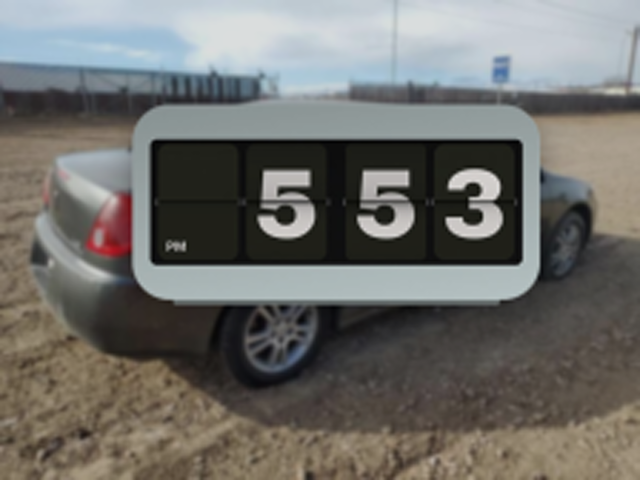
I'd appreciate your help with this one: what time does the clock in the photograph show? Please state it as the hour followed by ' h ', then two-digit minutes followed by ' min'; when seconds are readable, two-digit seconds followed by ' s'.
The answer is 5 h 53 min
